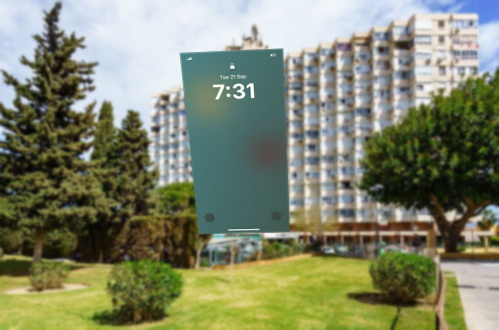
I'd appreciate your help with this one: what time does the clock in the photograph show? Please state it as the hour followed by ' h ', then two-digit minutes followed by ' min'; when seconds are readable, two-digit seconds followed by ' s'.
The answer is 7 h 31 min
